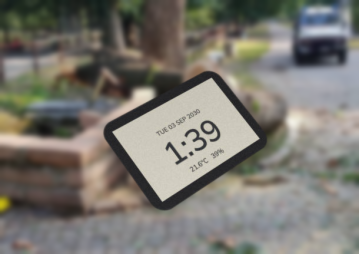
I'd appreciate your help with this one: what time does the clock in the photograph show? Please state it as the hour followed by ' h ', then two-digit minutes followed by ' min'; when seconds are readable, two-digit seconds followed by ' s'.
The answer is 1 h 39 min
